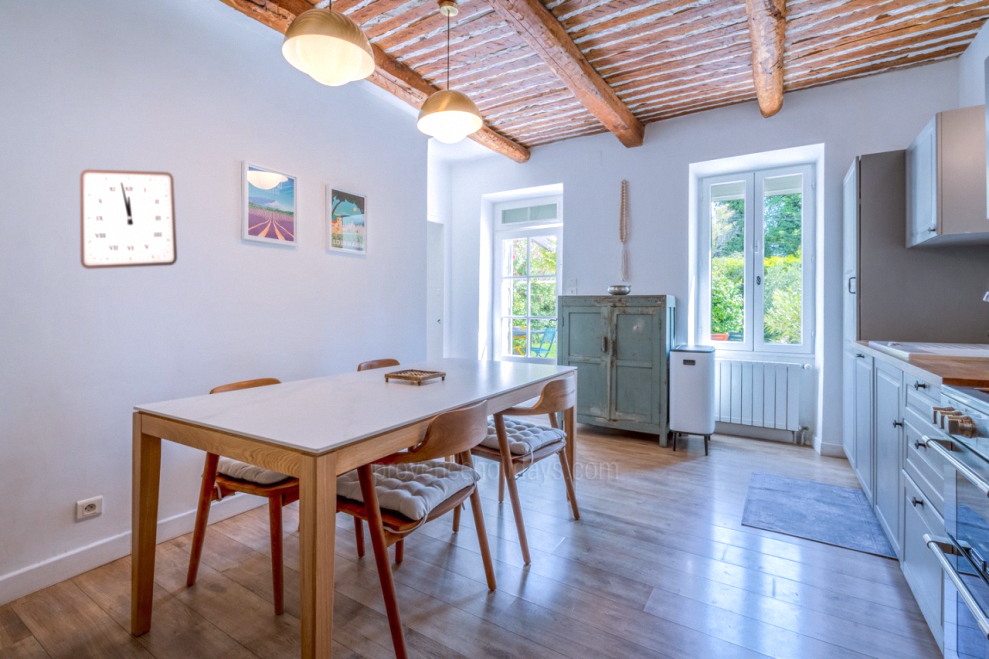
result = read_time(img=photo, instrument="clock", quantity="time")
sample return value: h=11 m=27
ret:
h=11 m=58
